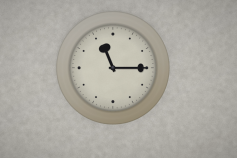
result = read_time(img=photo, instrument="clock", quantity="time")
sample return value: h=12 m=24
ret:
h=11 m=15
